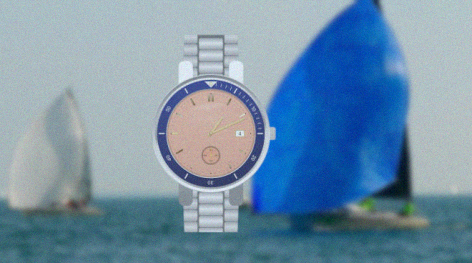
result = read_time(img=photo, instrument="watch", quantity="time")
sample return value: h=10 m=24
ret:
h=1 m=11
